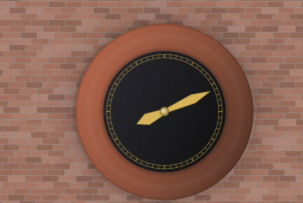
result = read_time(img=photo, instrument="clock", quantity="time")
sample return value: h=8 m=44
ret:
h=8 m=11
